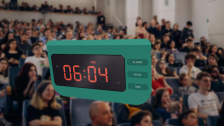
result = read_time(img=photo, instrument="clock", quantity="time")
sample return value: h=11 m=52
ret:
h=6 m=4
